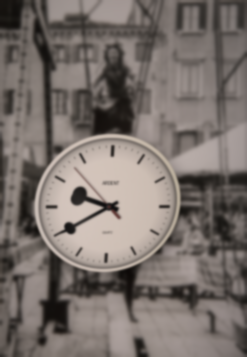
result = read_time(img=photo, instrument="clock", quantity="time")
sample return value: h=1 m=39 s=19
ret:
h=9 m=39 s=53
